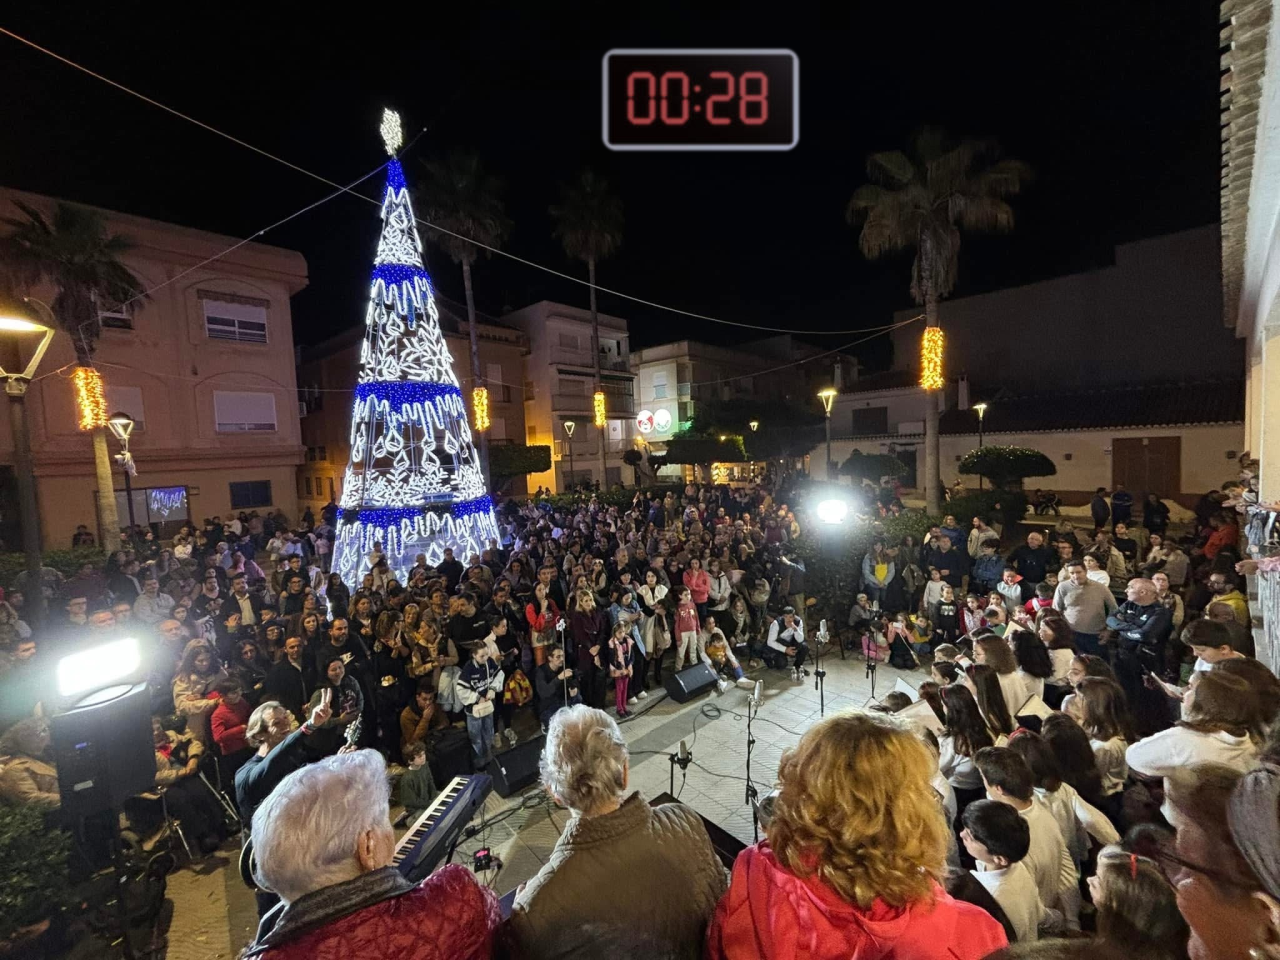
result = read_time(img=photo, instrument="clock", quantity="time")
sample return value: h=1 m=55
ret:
h=0 m=28
